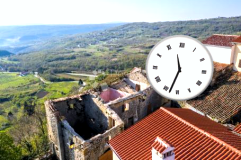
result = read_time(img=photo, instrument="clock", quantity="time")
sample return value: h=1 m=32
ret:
h=11 m=33
